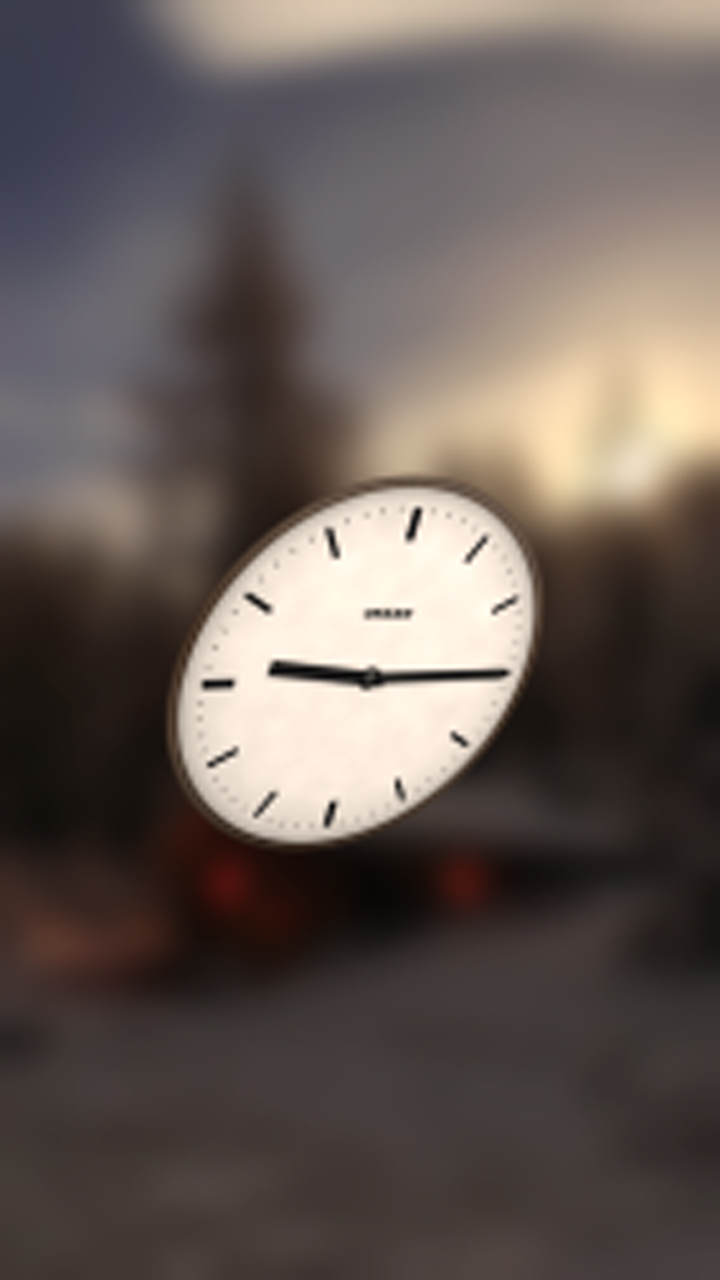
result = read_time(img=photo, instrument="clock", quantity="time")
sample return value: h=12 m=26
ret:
h=9 m=15
